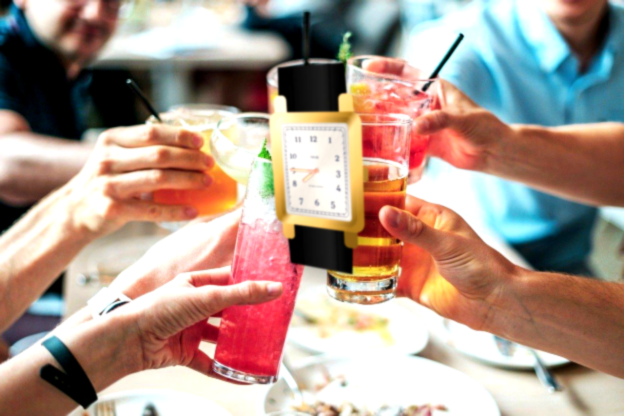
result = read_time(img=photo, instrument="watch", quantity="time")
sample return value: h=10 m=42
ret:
h=7 m=45
